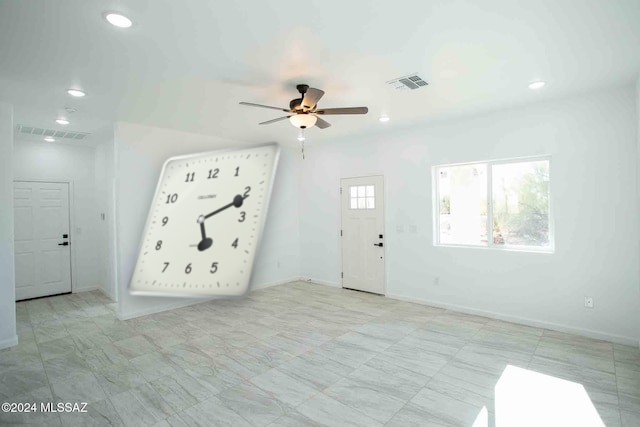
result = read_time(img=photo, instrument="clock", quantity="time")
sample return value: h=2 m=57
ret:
h=5 m=11
